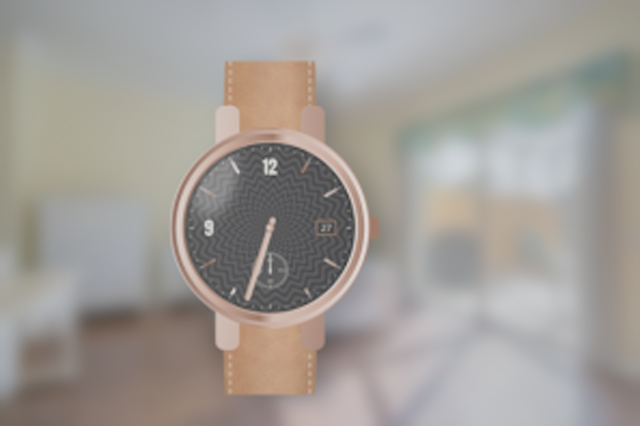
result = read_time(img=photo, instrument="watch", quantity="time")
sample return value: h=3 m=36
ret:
h=6 m=33
